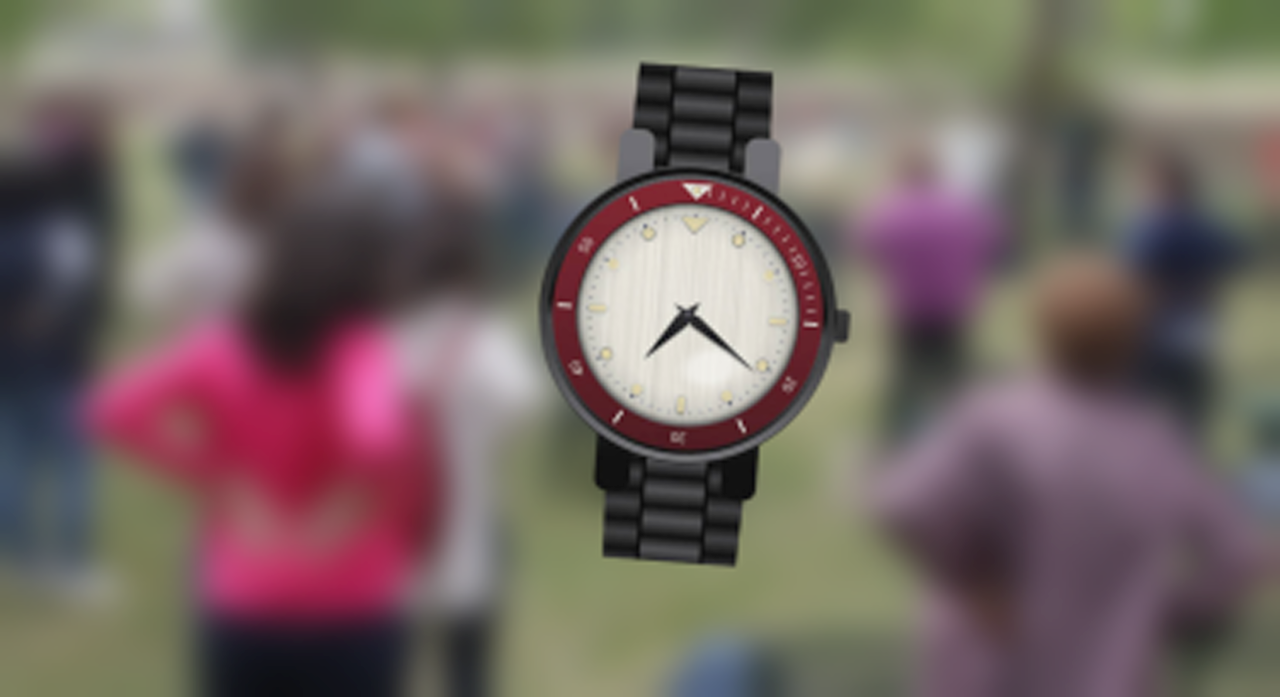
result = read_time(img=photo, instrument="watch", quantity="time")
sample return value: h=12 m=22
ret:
h=7 m=21
